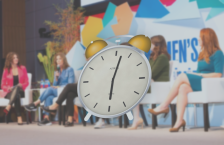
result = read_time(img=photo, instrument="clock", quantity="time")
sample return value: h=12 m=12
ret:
h=6 m=2
